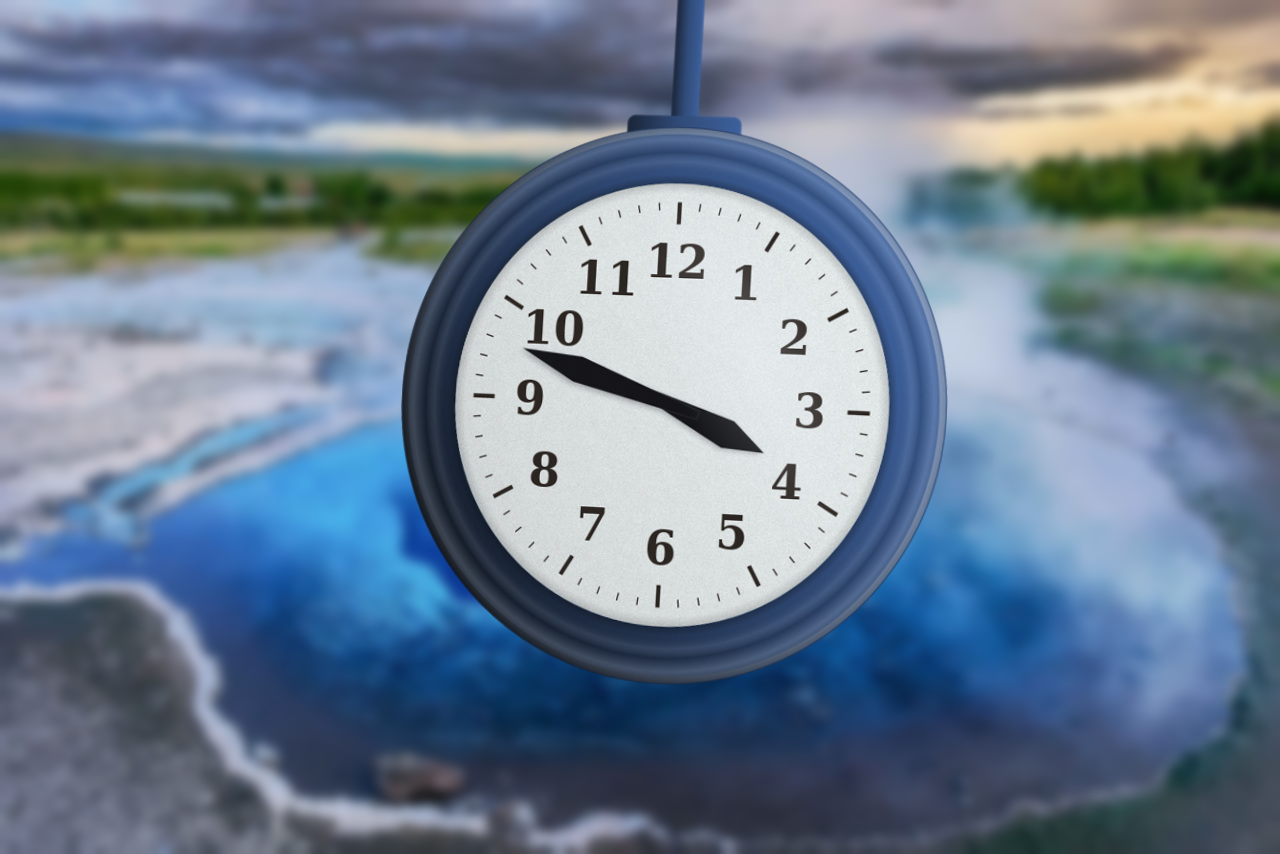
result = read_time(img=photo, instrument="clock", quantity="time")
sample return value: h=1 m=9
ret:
h=3 m=48
